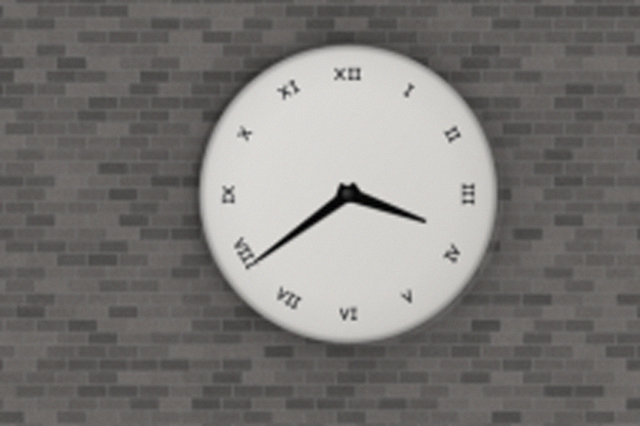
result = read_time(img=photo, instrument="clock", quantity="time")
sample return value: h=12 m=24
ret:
h=3 m=39
